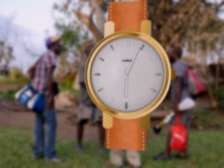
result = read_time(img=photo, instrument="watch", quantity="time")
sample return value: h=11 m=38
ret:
h=6 m=4
